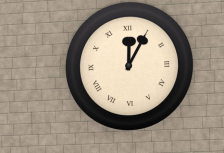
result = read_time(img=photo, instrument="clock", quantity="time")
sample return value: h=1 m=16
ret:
h=12 m=5
